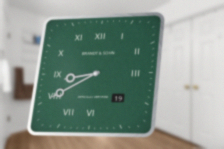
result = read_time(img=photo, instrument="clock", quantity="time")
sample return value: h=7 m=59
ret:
h=8 m=40
